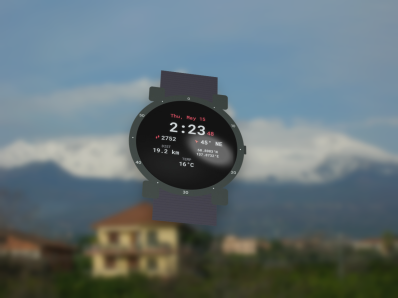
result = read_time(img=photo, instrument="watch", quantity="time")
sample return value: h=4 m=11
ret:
h=2 m=23
